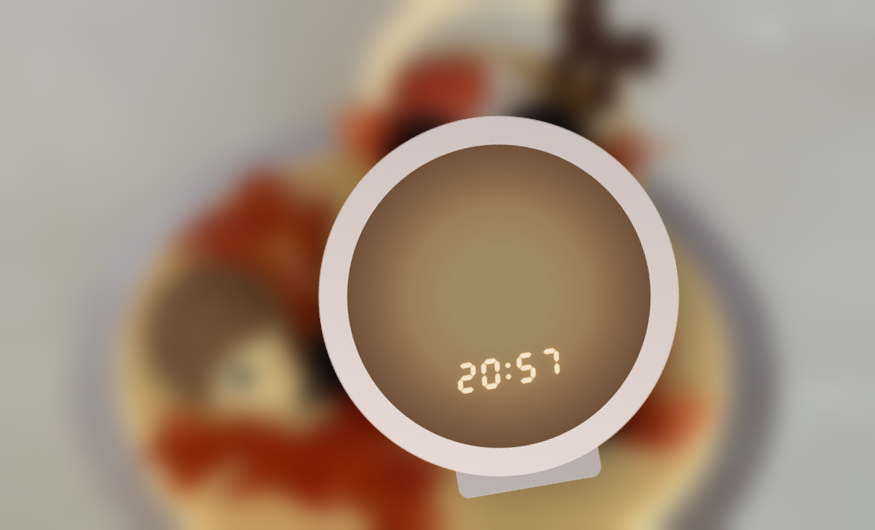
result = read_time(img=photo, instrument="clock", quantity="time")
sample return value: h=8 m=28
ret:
h=20 m=57
